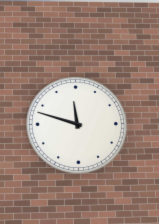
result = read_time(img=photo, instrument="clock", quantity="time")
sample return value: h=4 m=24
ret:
h=11 m=48
